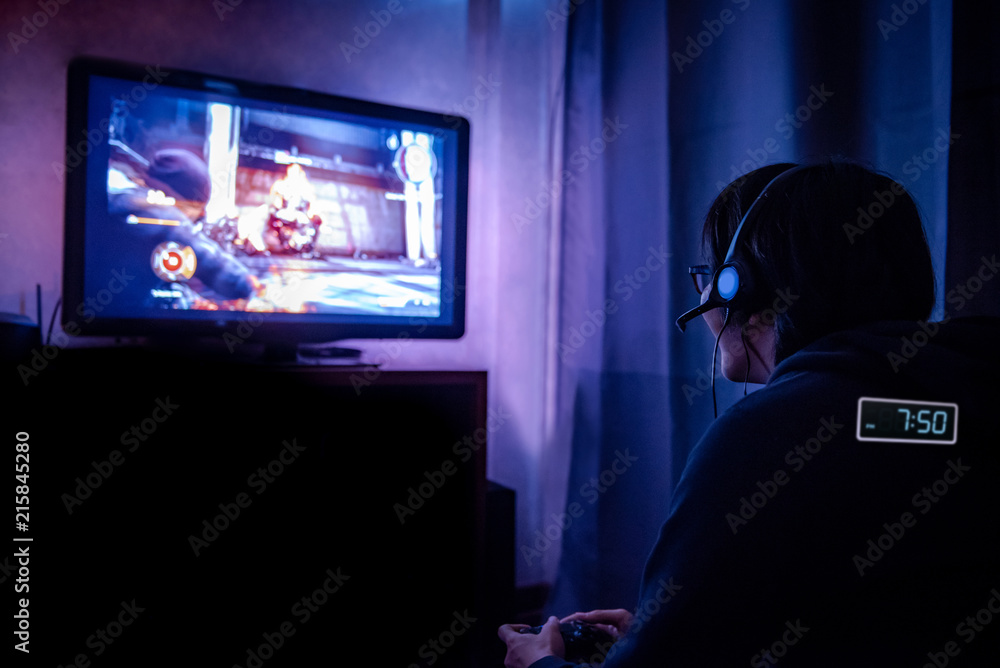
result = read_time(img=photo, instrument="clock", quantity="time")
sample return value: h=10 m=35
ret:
h=7 m=50
